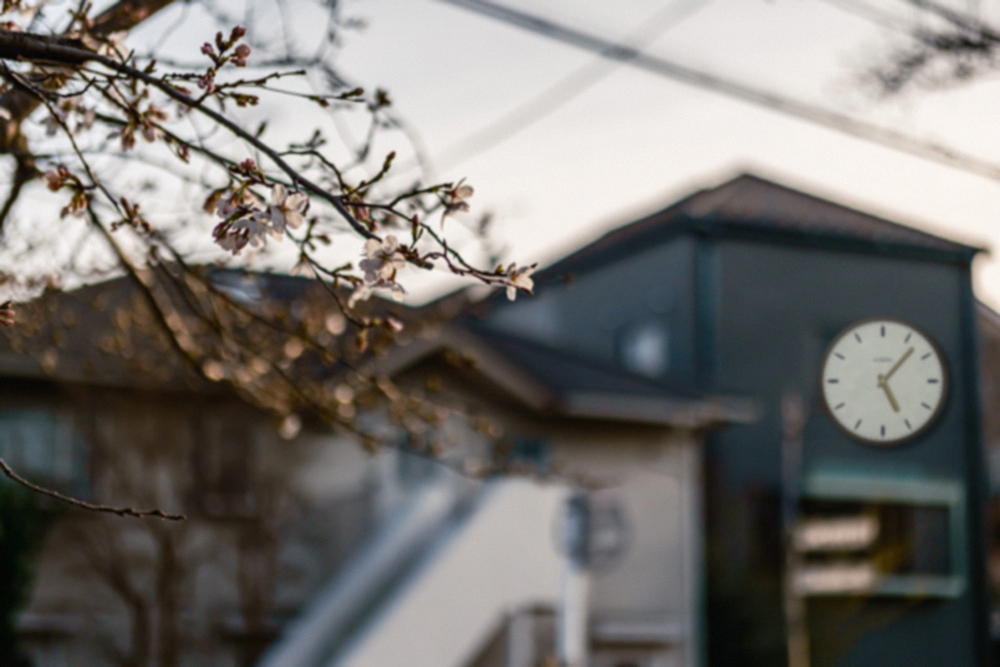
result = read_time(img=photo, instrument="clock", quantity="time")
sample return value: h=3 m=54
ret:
h=5 m=7
